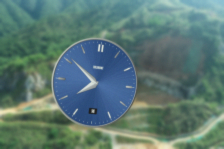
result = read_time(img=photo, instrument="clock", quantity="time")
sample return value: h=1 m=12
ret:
h=7 m=51
